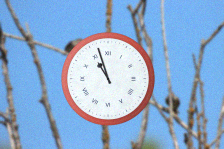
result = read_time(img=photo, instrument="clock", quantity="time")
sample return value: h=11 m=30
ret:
h=10 m=57
